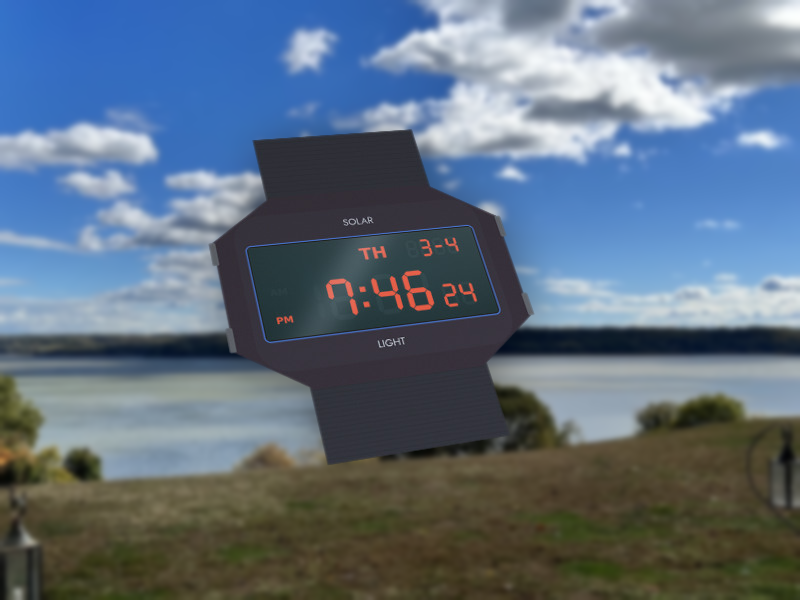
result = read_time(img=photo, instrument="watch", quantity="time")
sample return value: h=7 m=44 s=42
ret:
h=7 m=46 s=24
